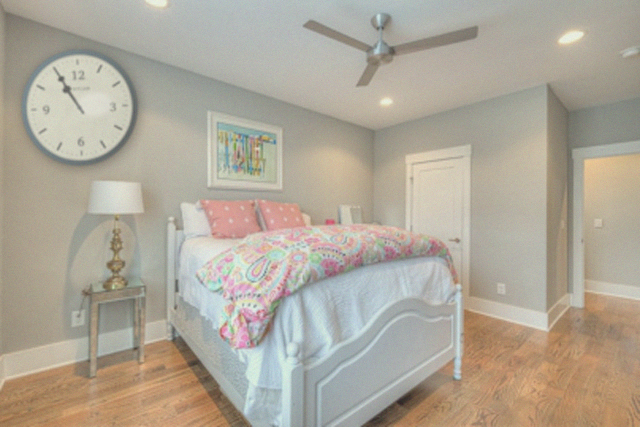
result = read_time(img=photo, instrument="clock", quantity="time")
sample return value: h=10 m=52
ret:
h=10 m=55
